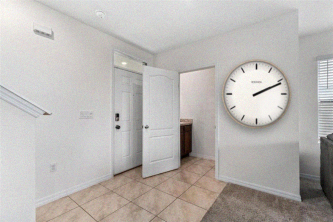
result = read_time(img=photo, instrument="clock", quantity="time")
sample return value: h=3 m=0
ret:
h=2 m=11
